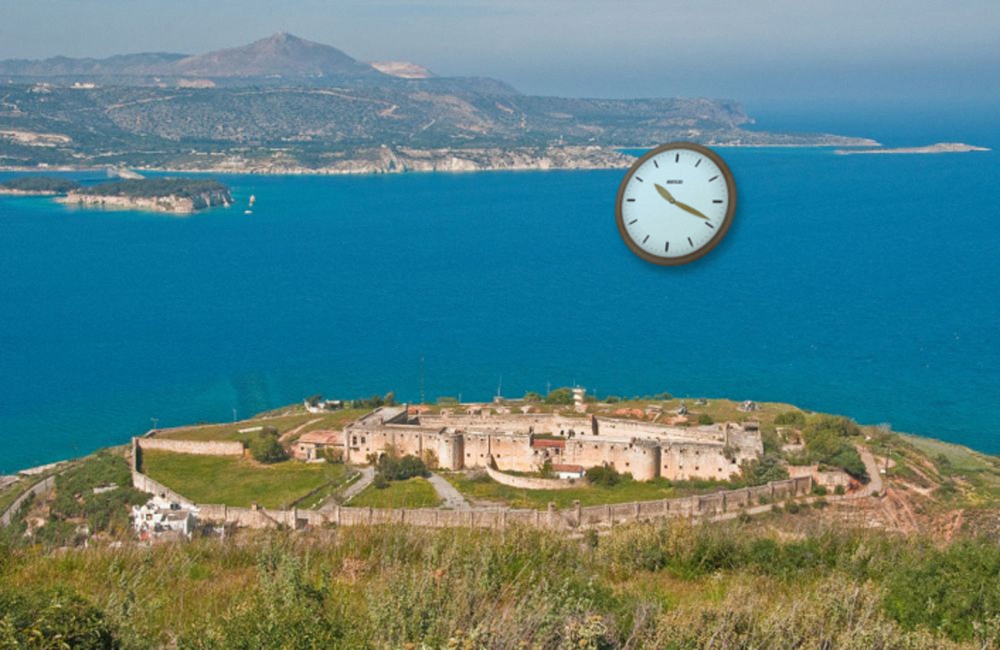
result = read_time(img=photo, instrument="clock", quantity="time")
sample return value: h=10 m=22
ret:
h=10 m=19
